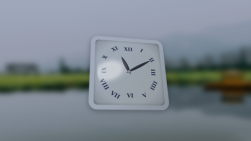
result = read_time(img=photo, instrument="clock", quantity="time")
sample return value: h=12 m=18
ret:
h=11 m=10
